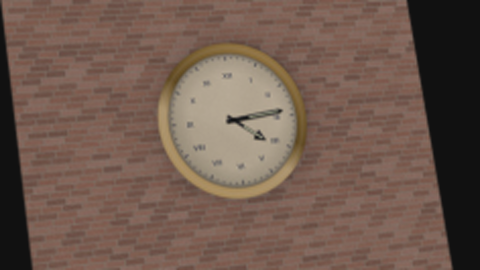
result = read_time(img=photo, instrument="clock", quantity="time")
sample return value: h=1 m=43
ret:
h=4 m=14
